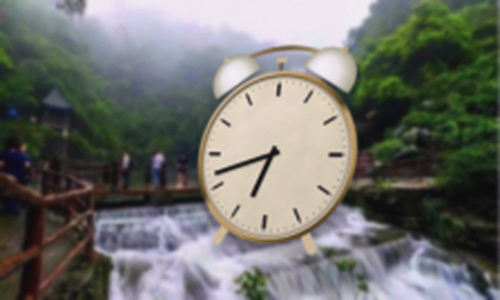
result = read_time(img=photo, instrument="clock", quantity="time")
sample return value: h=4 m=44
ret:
h=6 m=42
